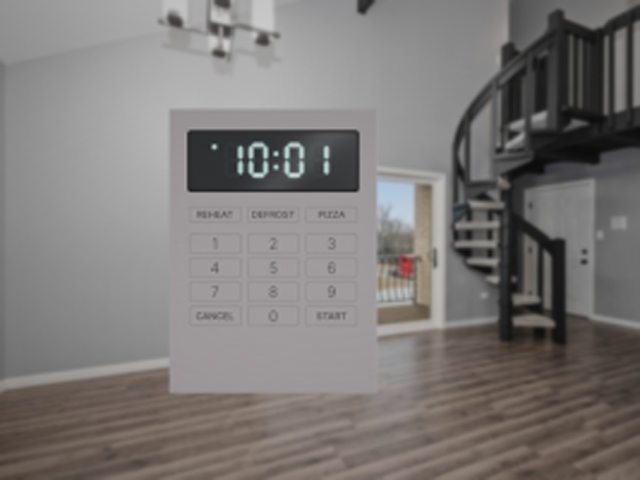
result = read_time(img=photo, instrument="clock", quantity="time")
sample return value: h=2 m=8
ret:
h=10 m=1
